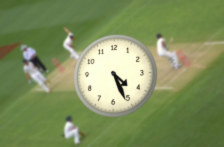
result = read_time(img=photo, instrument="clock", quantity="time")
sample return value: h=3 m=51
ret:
h=4 m=26
